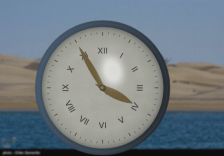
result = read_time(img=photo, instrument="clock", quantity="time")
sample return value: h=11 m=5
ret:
h=3 m=55
